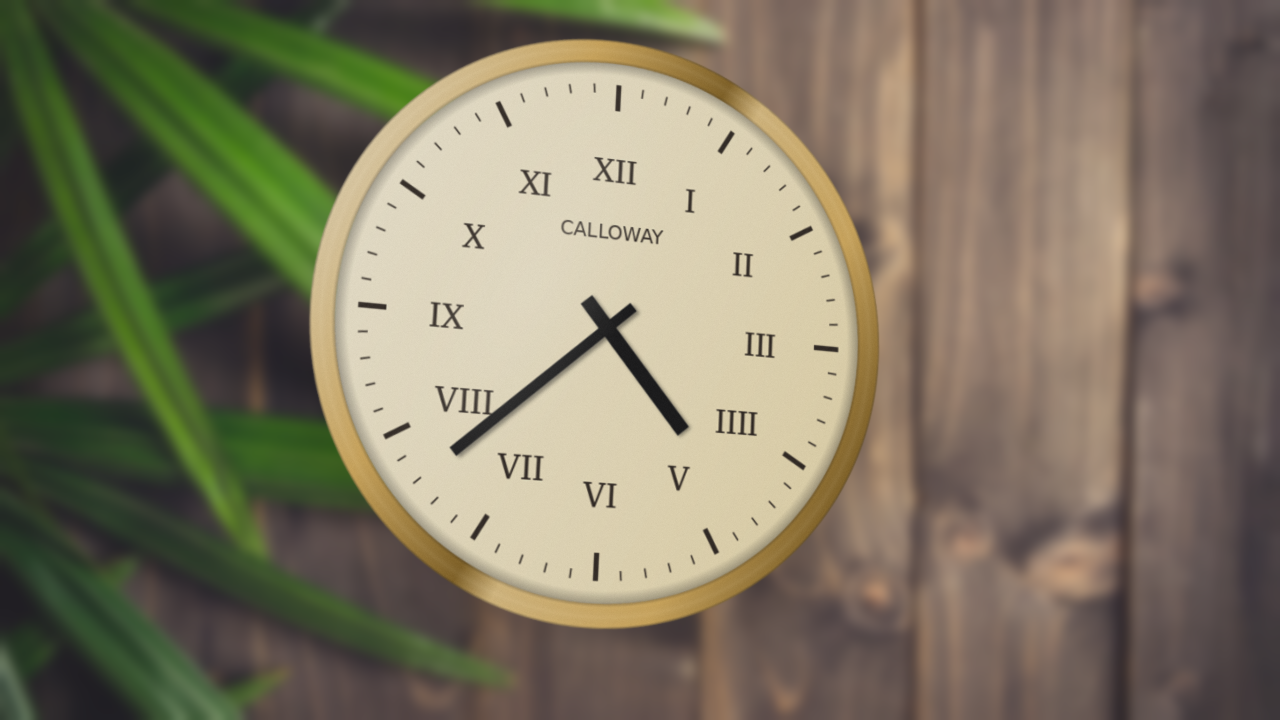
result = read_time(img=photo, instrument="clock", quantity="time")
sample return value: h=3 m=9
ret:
h=4 m=38
